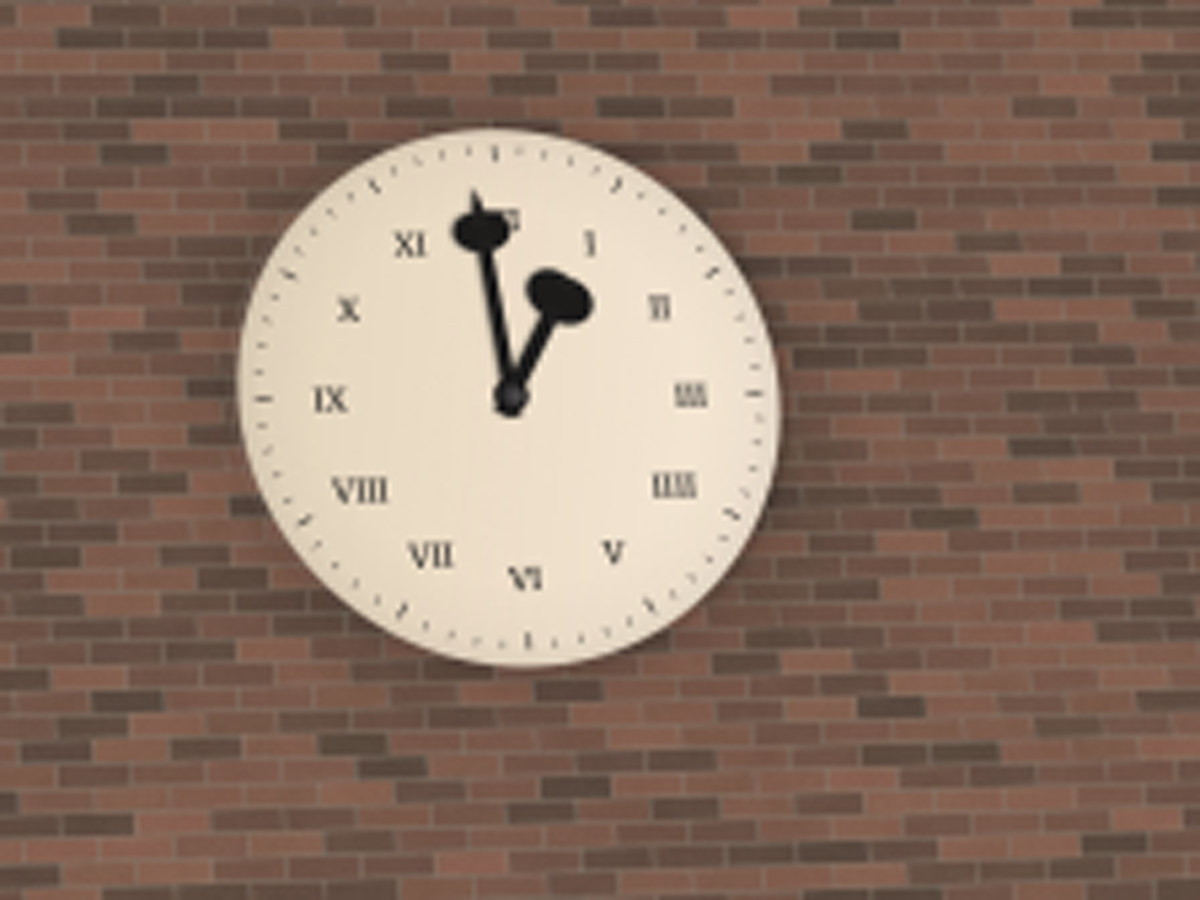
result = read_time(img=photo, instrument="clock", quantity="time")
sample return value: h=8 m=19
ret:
h=12 m=59
